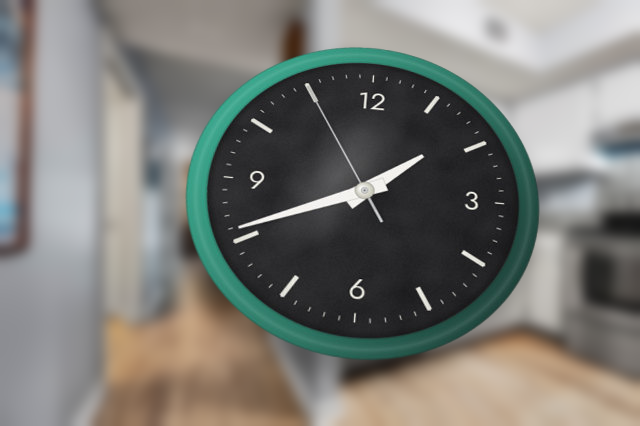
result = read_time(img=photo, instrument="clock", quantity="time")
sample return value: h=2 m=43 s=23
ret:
h=1 m=40 s=55
